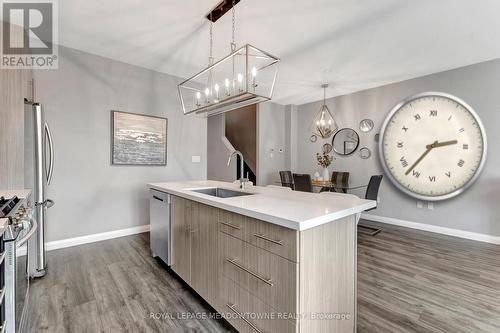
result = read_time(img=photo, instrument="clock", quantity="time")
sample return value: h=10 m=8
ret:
h=2 m=37
